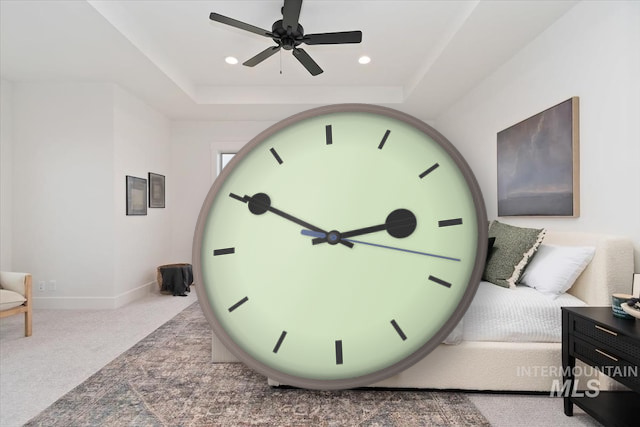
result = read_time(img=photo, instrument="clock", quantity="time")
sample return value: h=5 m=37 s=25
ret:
h=2 m=50 s=18
